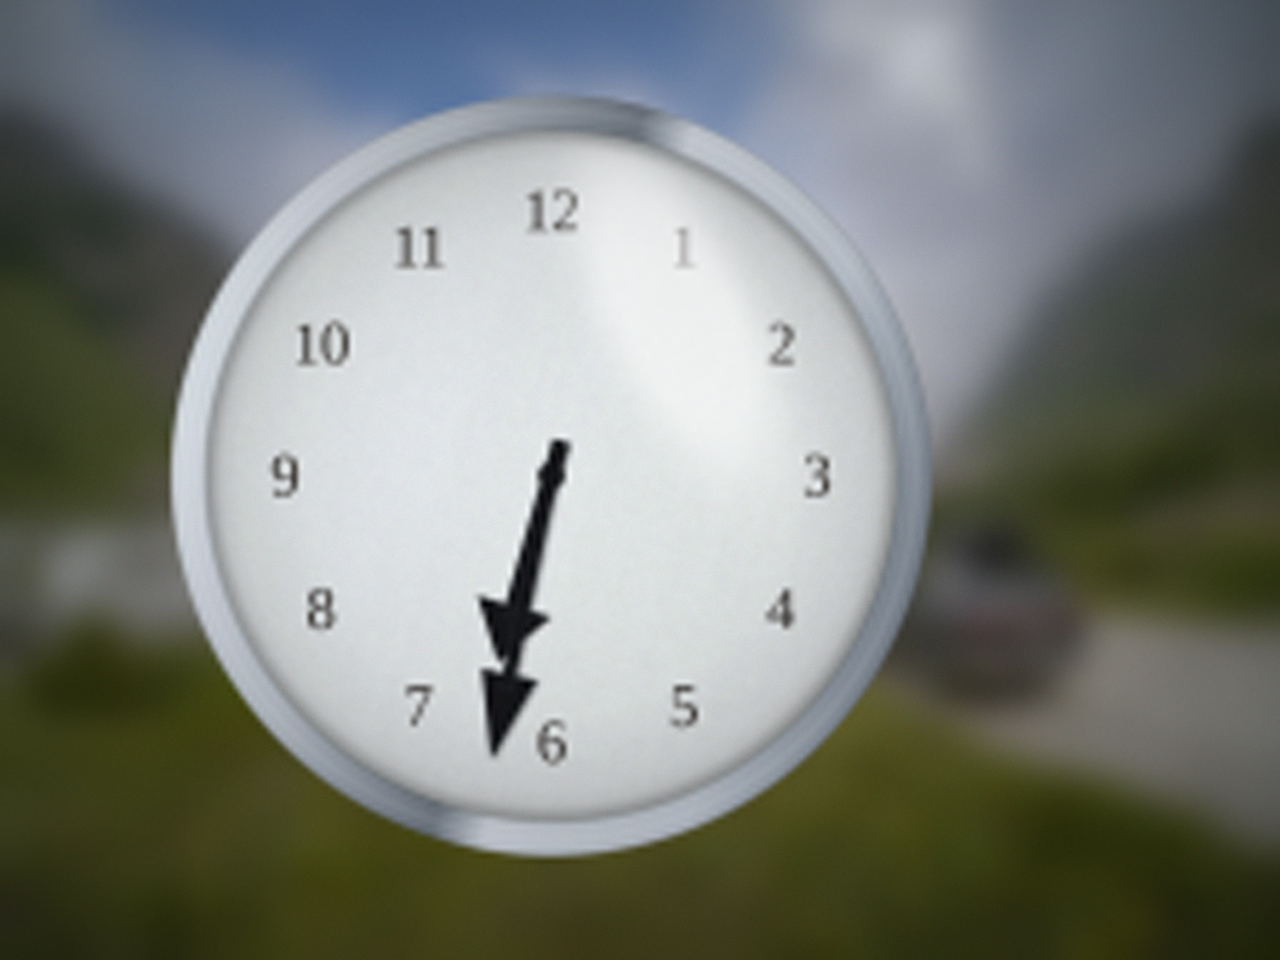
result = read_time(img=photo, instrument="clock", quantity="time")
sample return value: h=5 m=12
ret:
h=6 m=32
